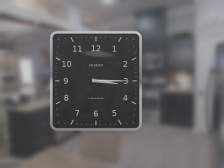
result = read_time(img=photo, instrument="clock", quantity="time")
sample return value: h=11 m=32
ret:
h=3 m=15
